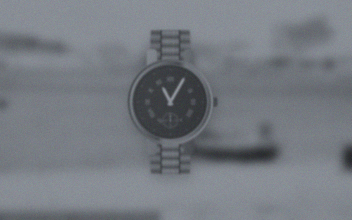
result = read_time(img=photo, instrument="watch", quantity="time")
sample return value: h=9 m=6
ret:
h=11 m=5
